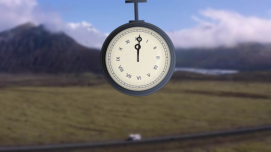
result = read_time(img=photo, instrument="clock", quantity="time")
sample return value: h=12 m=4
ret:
h=12 m=1
